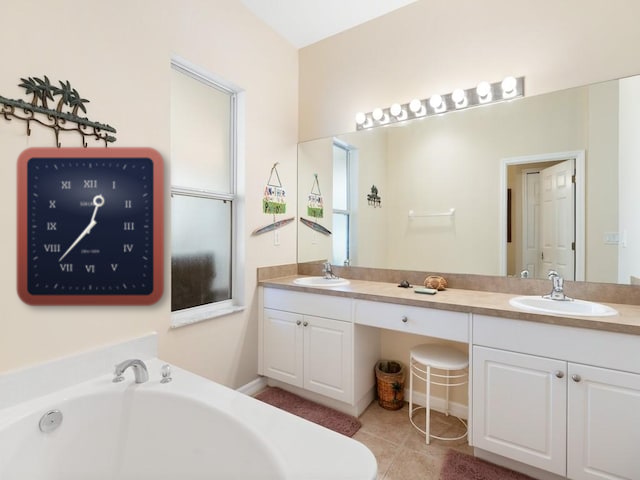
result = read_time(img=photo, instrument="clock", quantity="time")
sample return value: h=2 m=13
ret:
h=12 m=37
